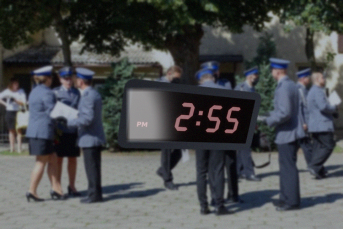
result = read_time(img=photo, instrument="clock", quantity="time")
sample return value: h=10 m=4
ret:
h=2 m=55
